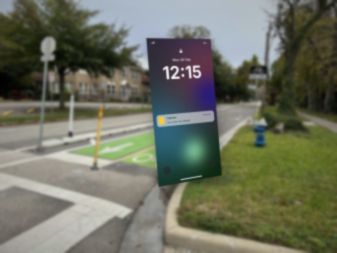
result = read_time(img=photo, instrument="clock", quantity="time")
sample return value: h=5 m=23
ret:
h=12 m=15
